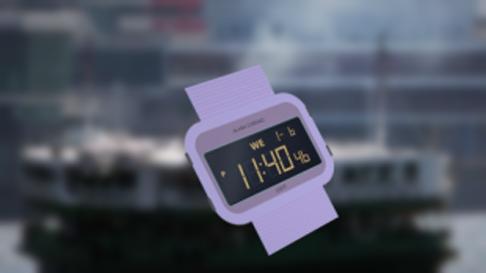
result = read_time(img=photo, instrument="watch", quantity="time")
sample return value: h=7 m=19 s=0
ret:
h=11 m=40 s=46
